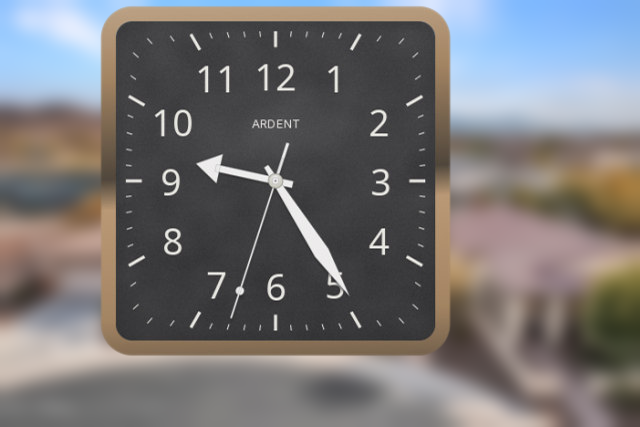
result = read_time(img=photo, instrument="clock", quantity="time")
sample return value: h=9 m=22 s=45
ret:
h=9 m=24 s=33
